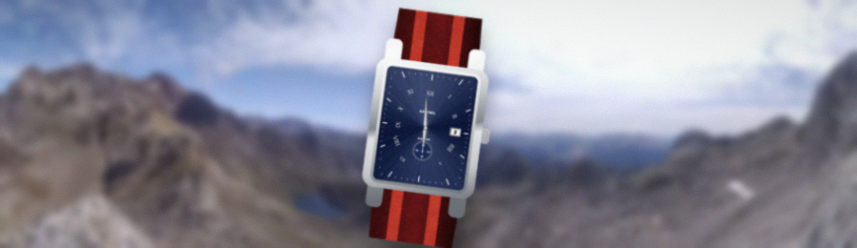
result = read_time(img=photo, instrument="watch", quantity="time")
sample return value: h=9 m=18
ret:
h=5 m=59
